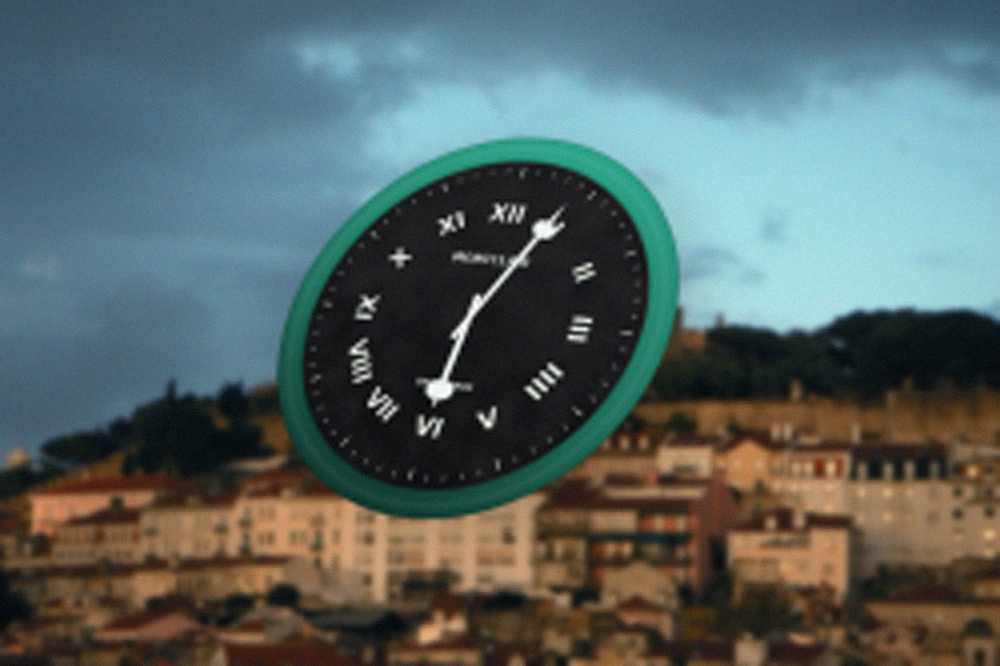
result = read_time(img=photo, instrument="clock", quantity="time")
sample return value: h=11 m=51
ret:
h=6 m=4
